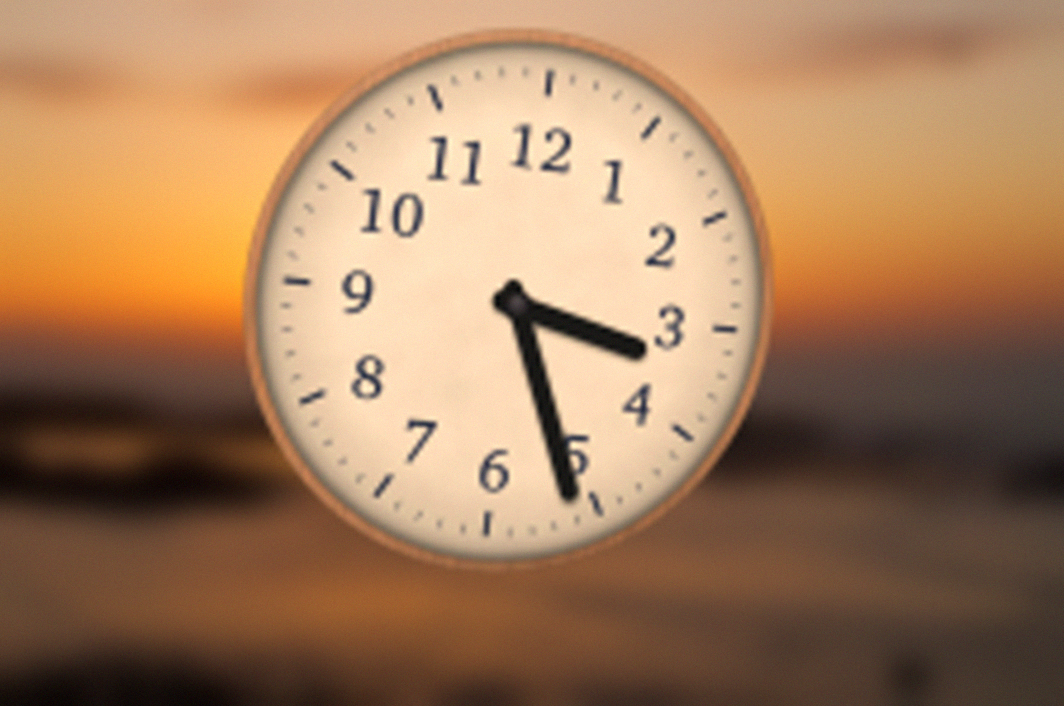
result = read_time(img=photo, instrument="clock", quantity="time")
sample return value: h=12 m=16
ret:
h=3 m=26
